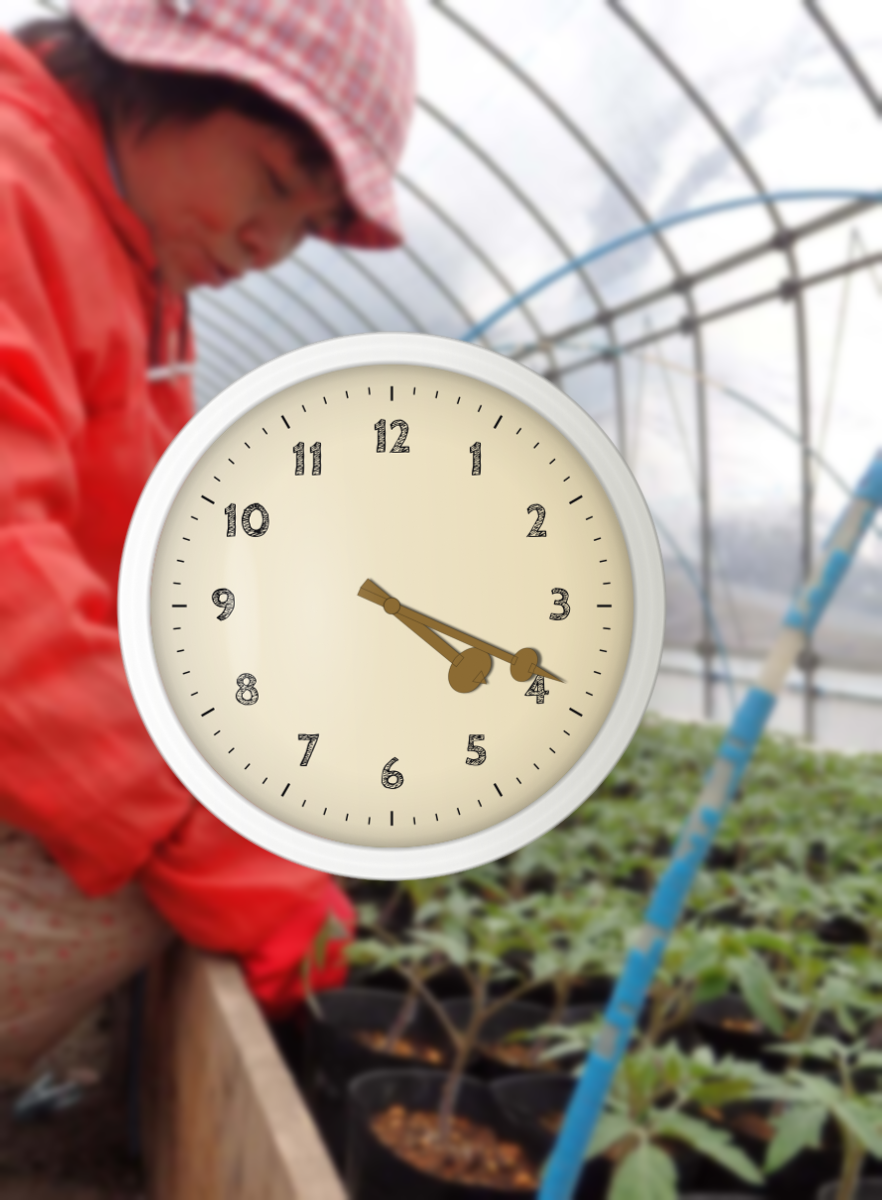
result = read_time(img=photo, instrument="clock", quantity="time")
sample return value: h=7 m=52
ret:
h=4 m=19
